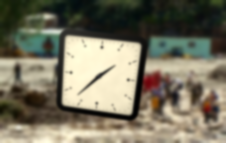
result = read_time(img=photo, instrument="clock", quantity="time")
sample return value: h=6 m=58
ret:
h=1 m=37
